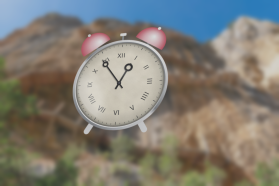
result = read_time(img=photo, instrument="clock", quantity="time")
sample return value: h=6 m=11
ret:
h=12 m=54
